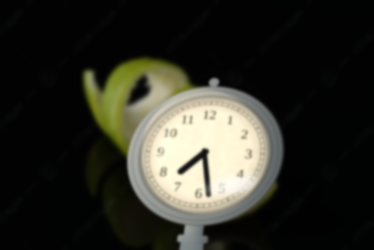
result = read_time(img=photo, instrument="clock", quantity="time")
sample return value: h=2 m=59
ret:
h=7 m=28
